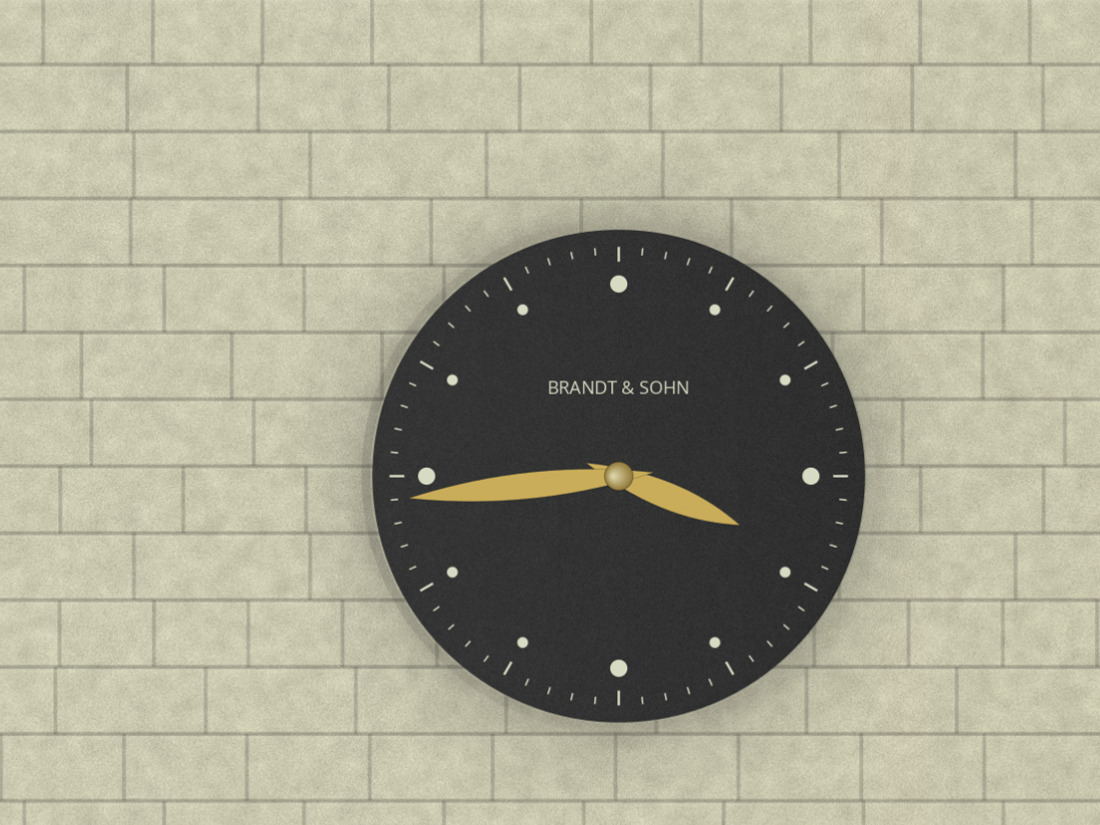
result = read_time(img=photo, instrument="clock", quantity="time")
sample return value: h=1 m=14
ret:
h=3 m=44
